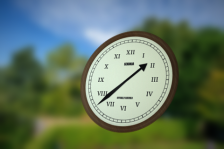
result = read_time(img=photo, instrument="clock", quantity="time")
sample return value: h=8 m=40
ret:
h=1 m=38
